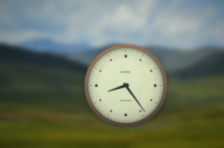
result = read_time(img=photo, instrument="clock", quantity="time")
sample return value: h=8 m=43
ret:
h=8 m=24
